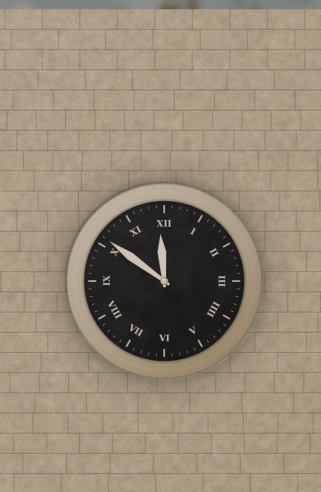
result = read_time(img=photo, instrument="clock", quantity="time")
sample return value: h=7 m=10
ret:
h=11 m=51
